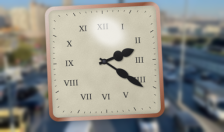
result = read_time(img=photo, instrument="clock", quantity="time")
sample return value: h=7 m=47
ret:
h=2 m=21
